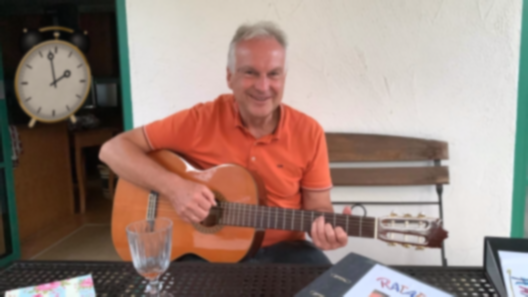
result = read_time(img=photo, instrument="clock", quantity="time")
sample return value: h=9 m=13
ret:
h=1 m=58
